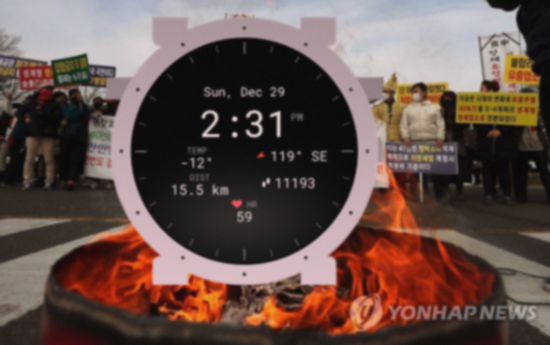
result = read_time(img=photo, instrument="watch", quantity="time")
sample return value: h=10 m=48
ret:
h=2 m=31
